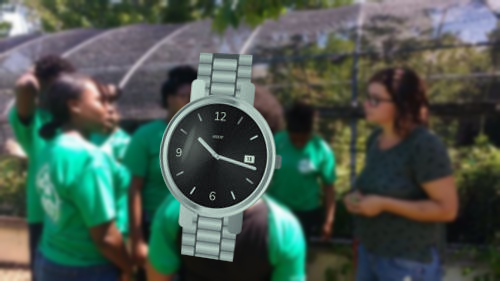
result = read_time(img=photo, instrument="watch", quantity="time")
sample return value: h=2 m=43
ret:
h=10 m=17
